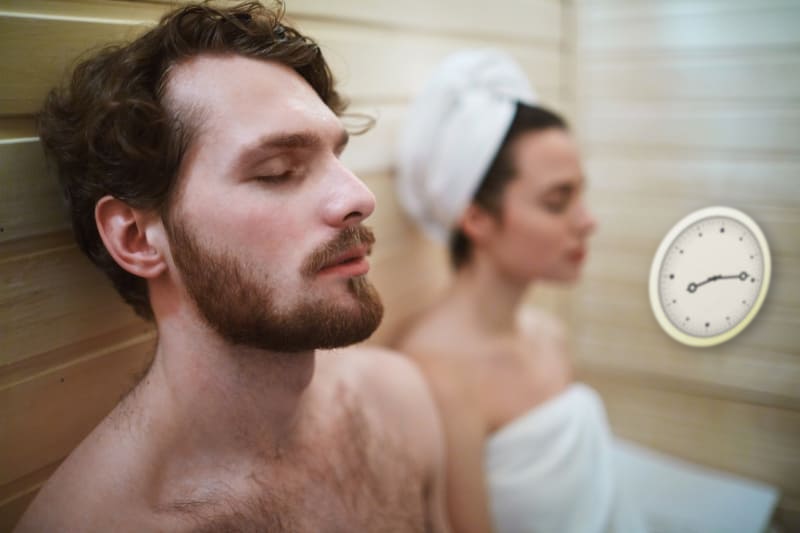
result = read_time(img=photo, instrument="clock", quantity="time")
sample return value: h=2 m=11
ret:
h=8 m=14
